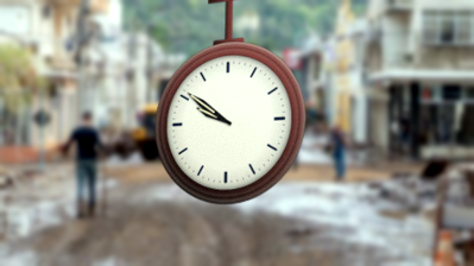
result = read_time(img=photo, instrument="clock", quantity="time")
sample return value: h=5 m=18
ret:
h=9 m=51
